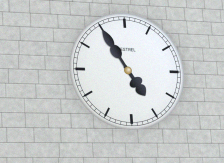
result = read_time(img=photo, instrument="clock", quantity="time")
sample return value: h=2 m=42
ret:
h=4 m=55
